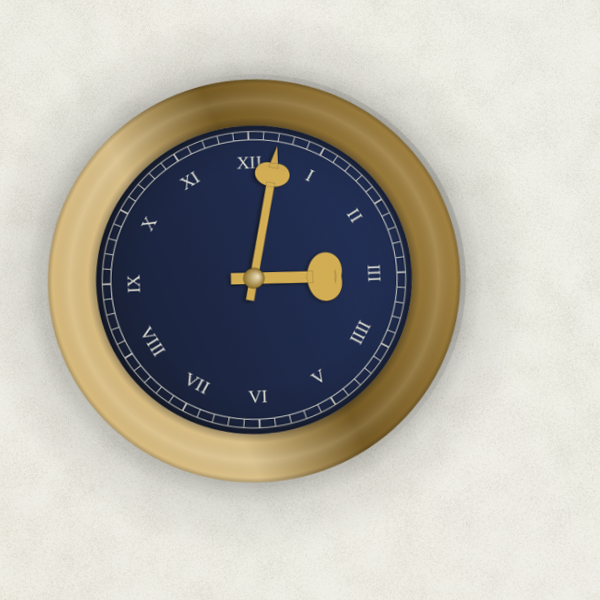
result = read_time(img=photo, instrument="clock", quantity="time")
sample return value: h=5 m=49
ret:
h=3 m=2
